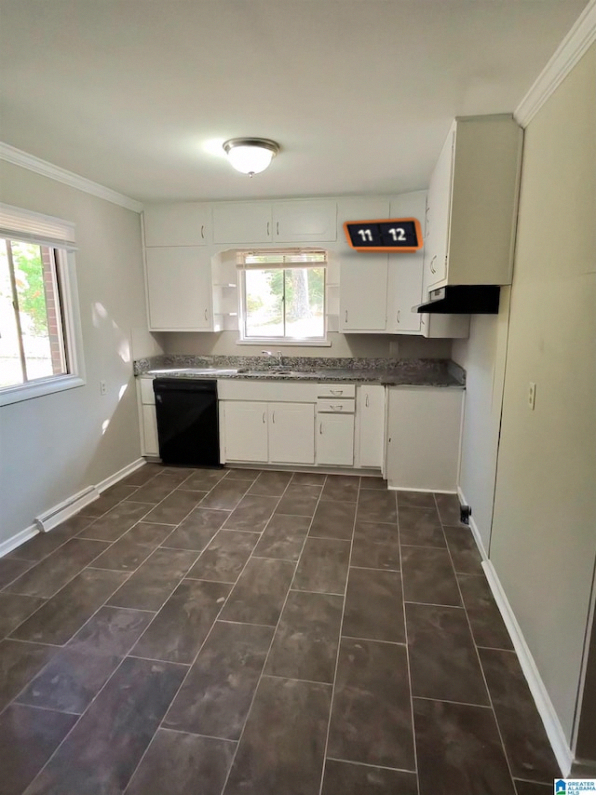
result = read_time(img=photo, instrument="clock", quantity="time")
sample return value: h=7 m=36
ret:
h=11 m=12
